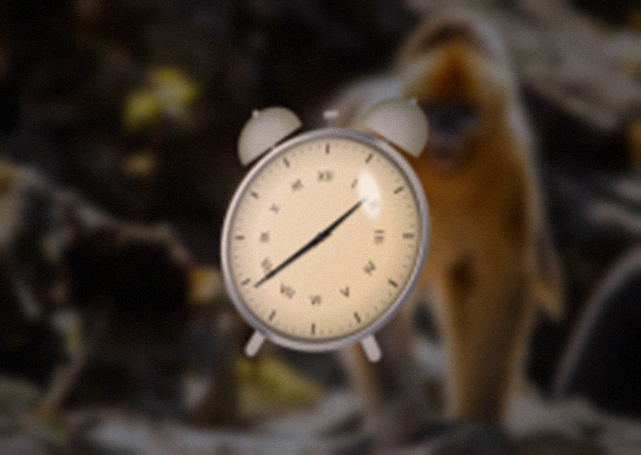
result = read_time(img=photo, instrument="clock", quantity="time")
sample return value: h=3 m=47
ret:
h=1 m=39
